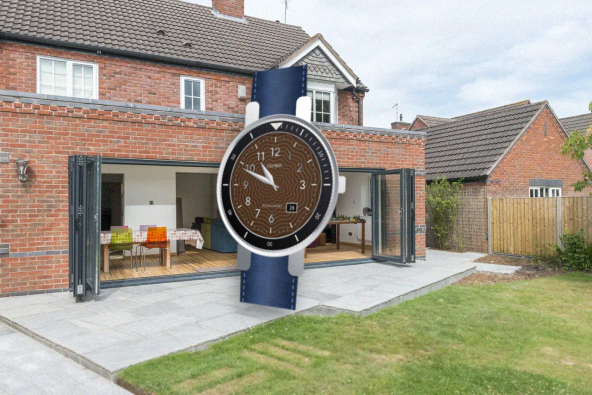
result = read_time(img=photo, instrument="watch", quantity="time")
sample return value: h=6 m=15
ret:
h=10 m=49
